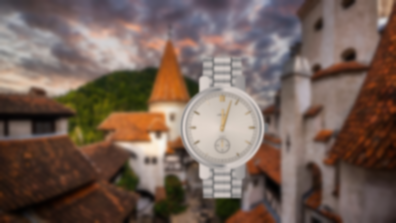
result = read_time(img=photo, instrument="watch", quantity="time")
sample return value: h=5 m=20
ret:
h=12 m=3
